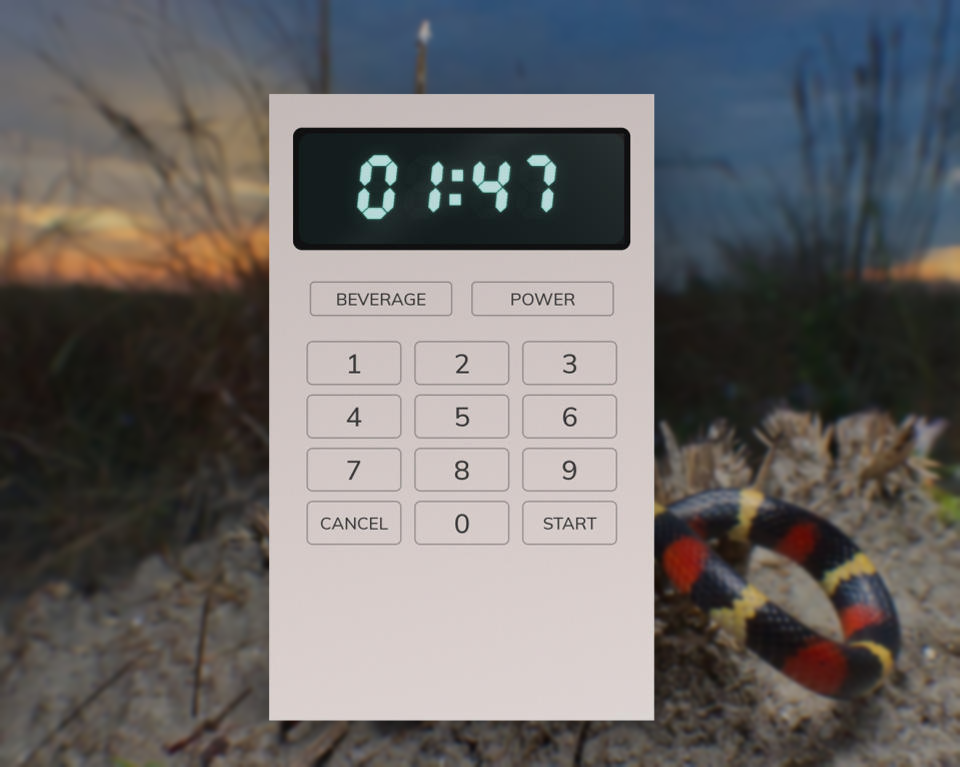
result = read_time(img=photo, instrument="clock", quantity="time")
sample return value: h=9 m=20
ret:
h=1 m=47
